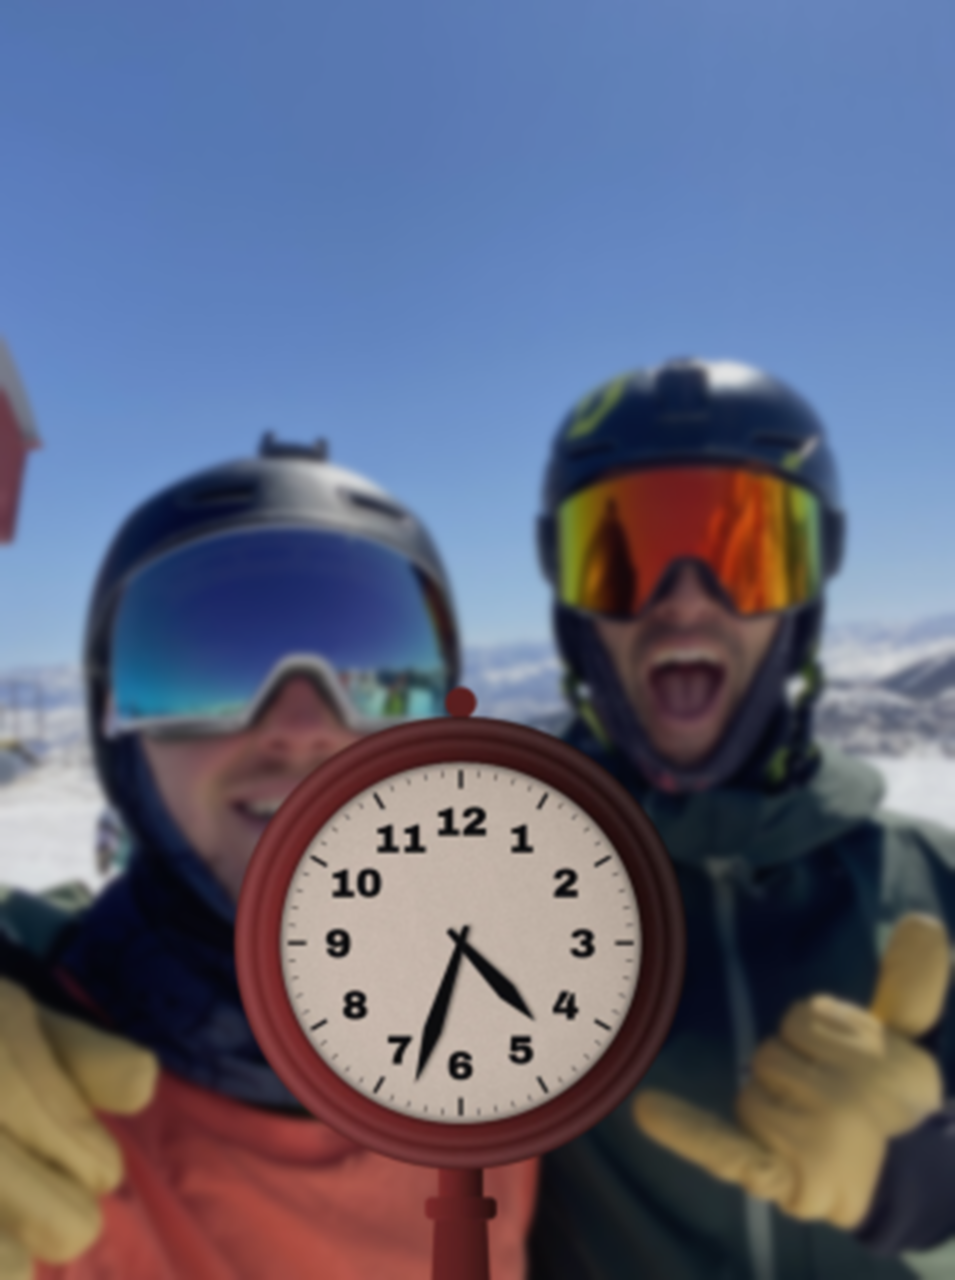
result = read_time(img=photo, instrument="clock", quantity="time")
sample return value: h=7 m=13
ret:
h=4 m=33
